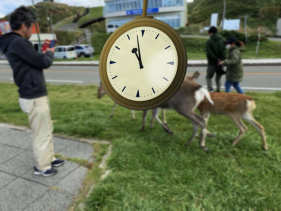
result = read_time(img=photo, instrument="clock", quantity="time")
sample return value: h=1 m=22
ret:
h=10 m=58
